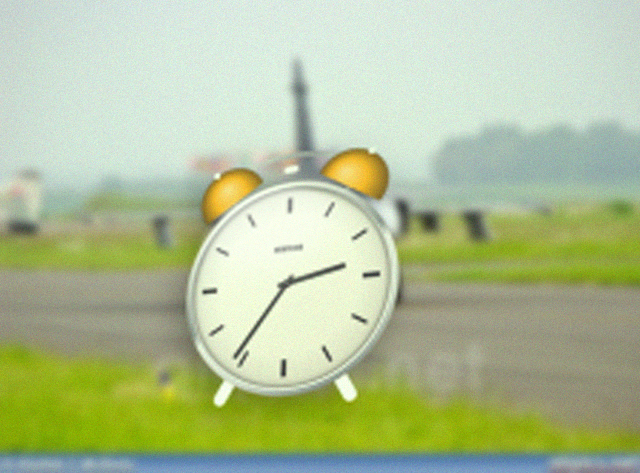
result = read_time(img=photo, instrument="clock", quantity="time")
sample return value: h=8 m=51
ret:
h=2 m=36
